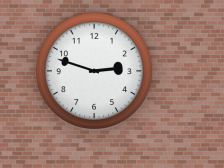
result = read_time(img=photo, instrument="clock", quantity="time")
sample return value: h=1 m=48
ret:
h=2 m=48
